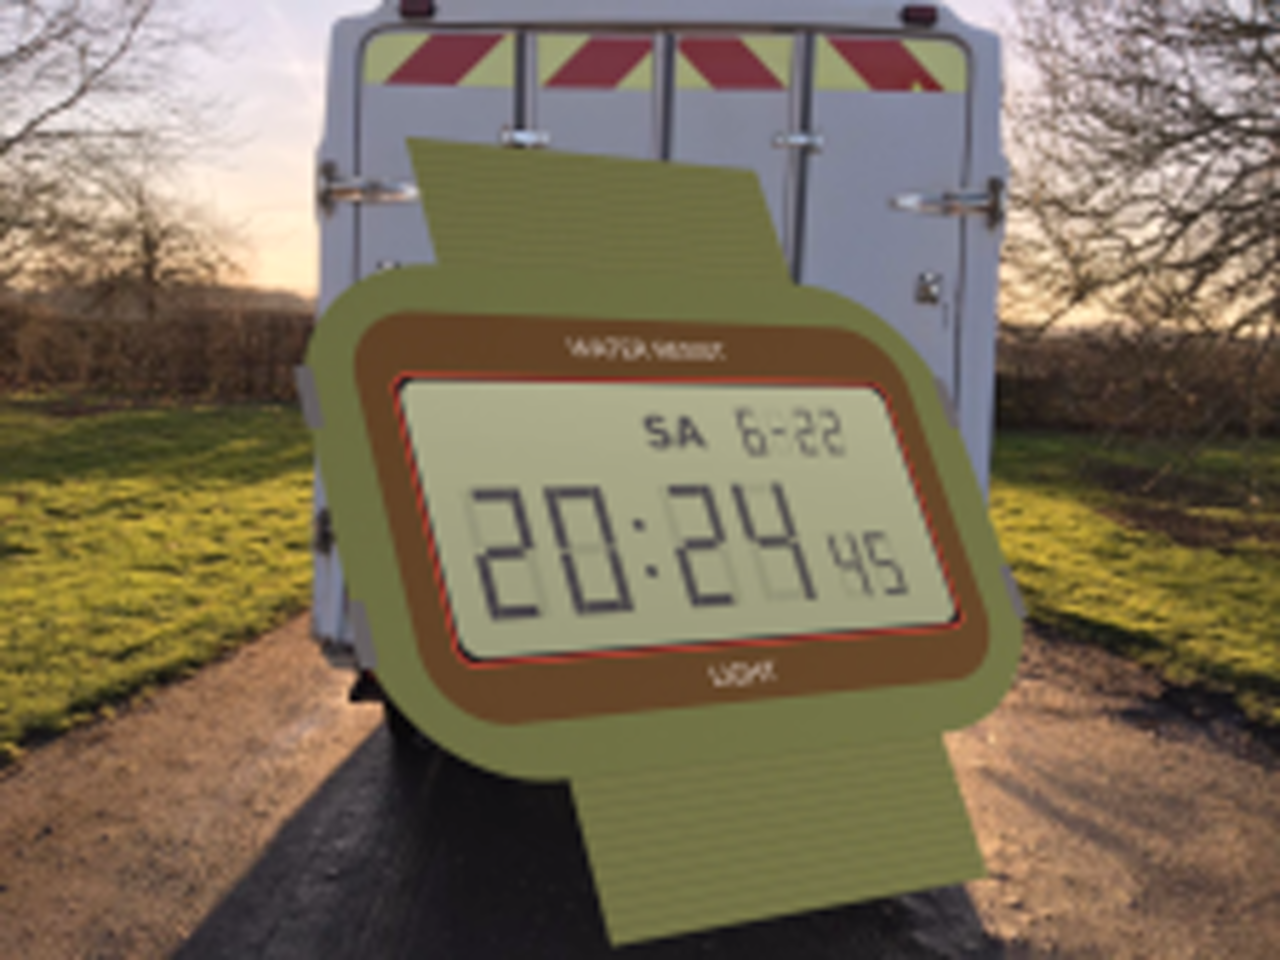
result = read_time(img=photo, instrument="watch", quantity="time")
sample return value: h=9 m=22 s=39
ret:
h=20 m=24 s=45
